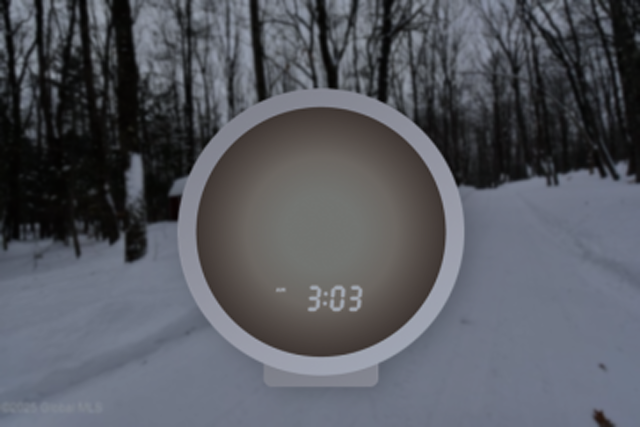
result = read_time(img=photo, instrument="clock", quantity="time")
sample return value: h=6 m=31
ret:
h=3 m=3
